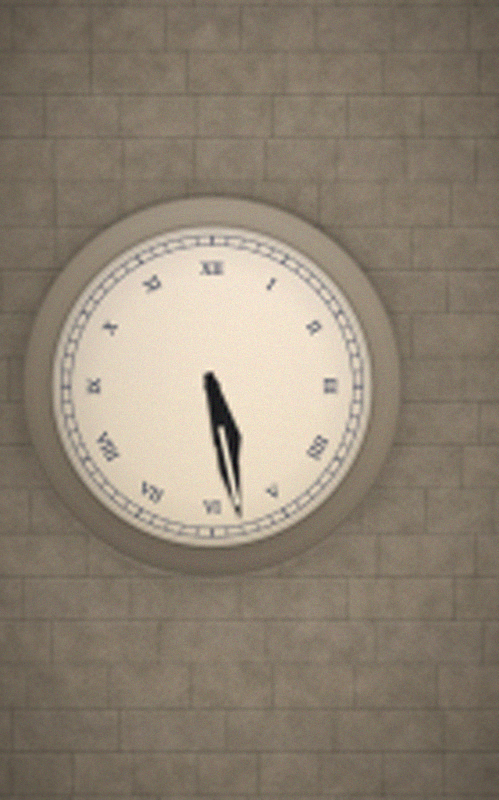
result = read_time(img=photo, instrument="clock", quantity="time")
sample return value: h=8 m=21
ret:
h=5 m=28
